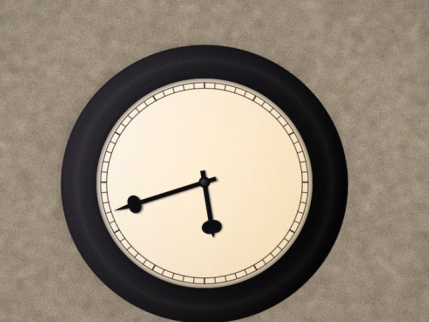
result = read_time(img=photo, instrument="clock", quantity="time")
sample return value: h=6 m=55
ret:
h=5 m=42
